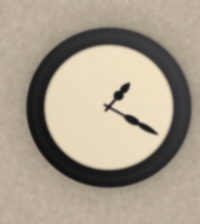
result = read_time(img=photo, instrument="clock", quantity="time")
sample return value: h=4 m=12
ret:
h=1 m=20
